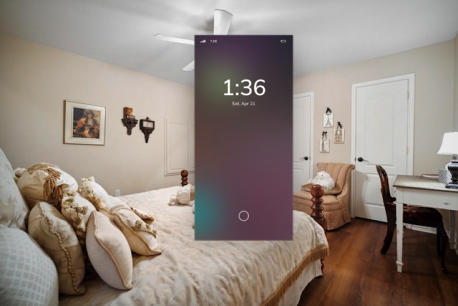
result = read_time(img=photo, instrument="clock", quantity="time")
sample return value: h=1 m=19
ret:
h=1 m=36
